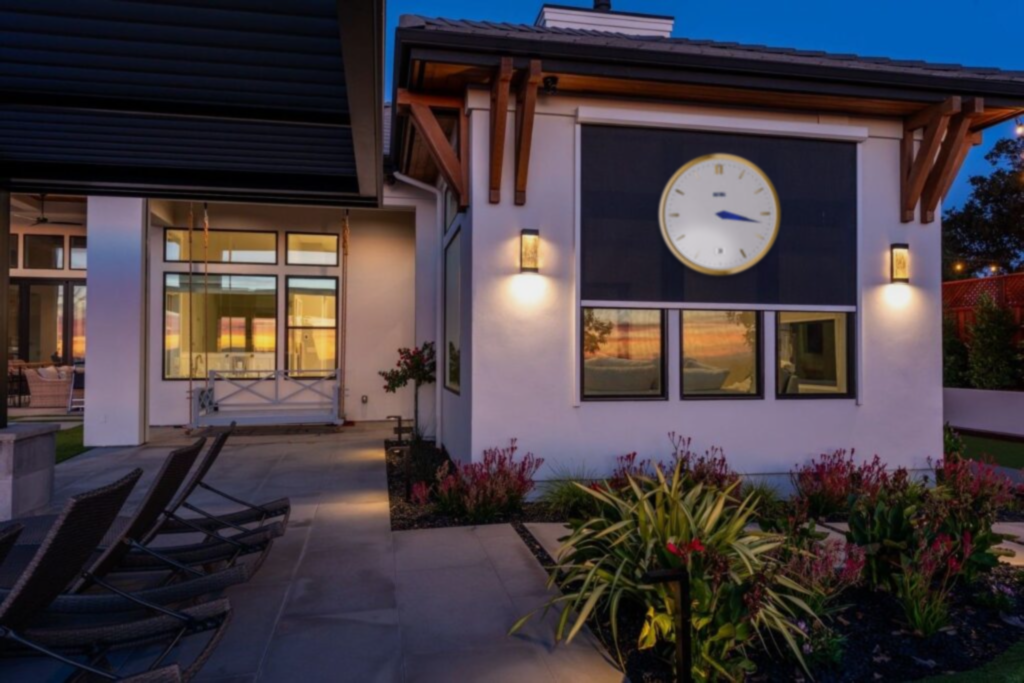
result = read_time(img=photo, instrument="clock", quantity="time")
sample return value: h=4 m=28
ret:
h=3 m=17
